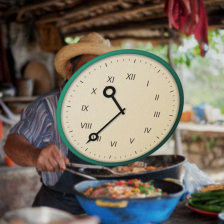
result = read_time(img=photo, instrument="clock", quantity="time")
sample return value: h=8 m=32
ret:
h=10 m=36
